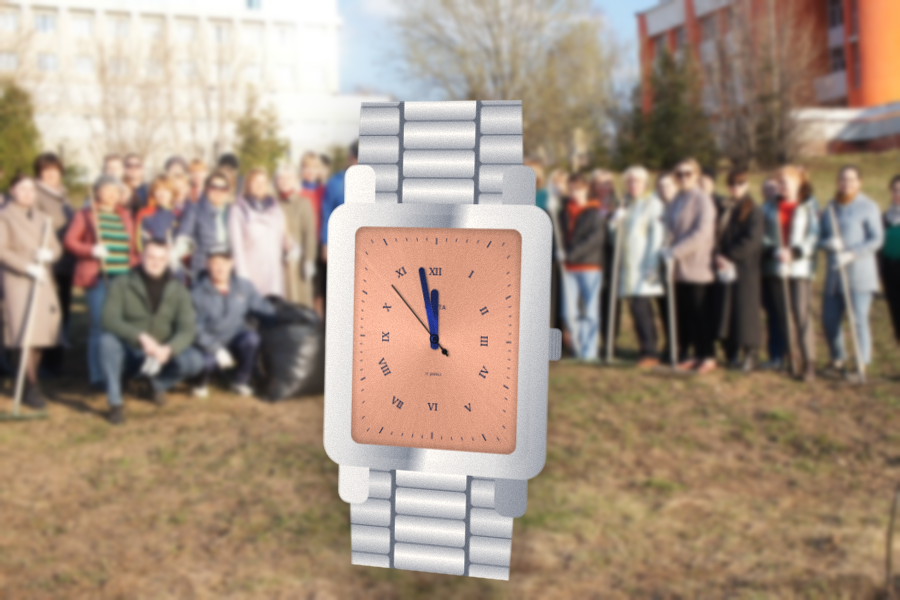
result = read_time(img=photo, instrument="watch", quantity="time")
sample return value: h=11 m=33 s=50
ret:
h=11 m=57 s=53
